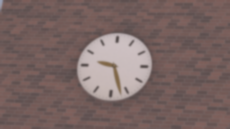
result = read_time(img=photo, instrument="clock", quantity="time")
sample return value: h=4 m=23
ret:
h=9 m=27
